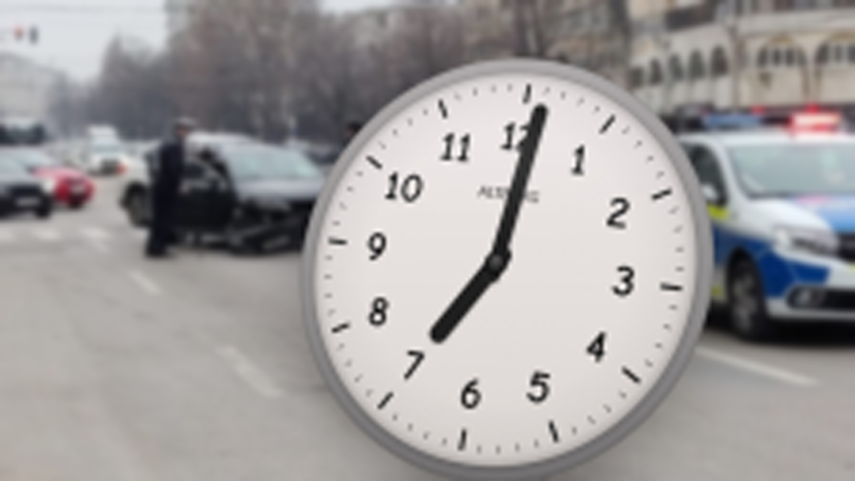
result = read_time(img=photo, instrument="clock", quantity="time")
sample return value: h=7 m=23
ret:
h=7 m=1
